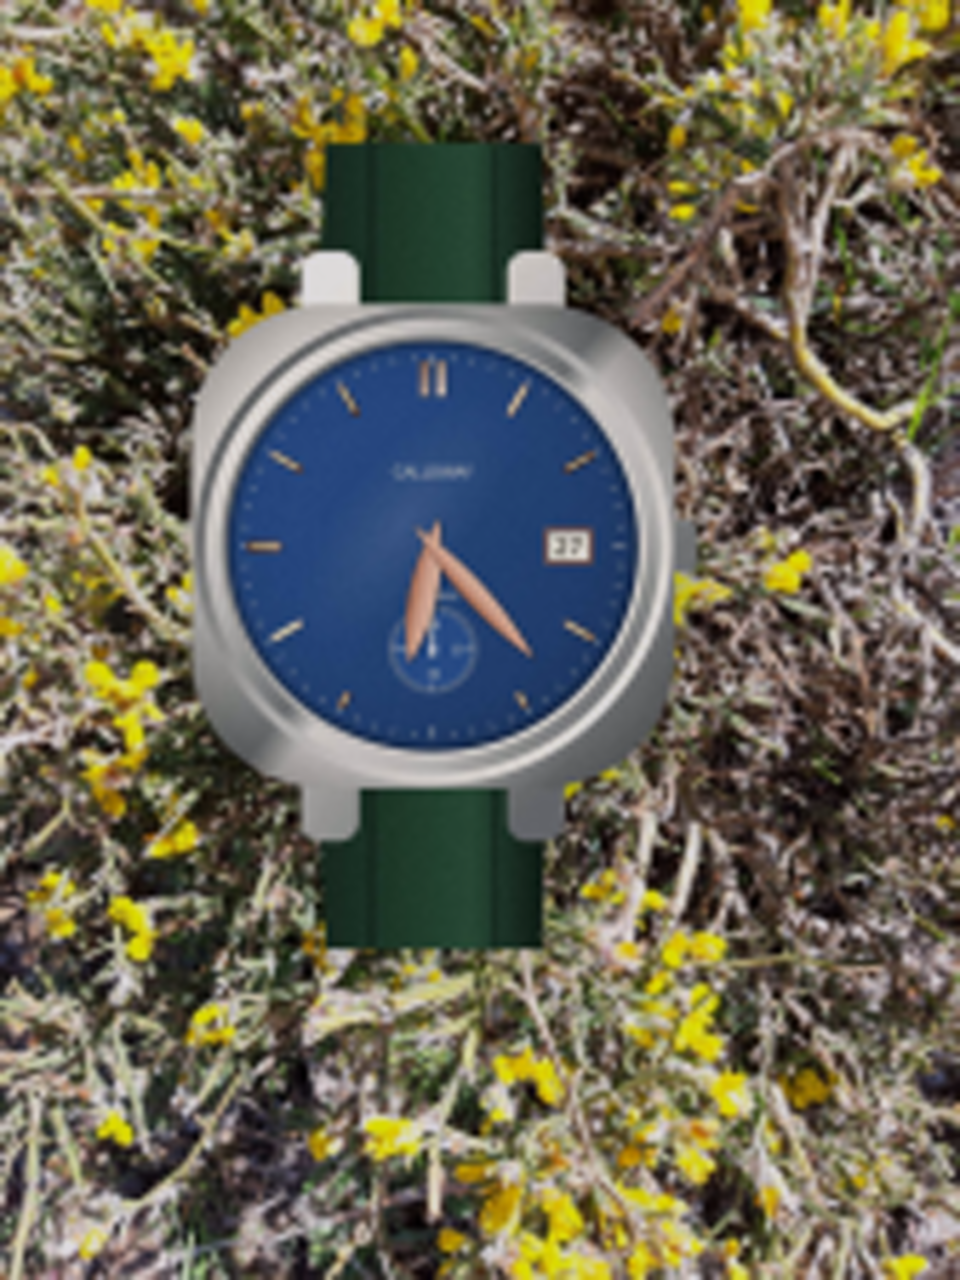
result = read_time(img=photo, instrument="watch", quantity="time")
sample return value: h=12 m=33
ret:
h=6 m=23
